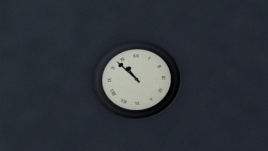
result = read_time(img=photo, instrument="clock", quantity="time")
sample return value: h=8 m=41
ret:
h=10 m=53
